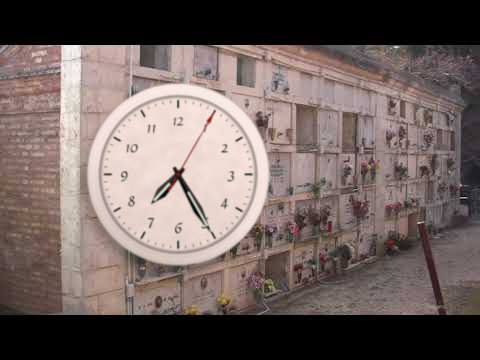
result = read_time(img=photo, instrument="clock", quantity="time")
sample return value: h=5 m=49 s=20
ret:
h=7 m=25 s=5
